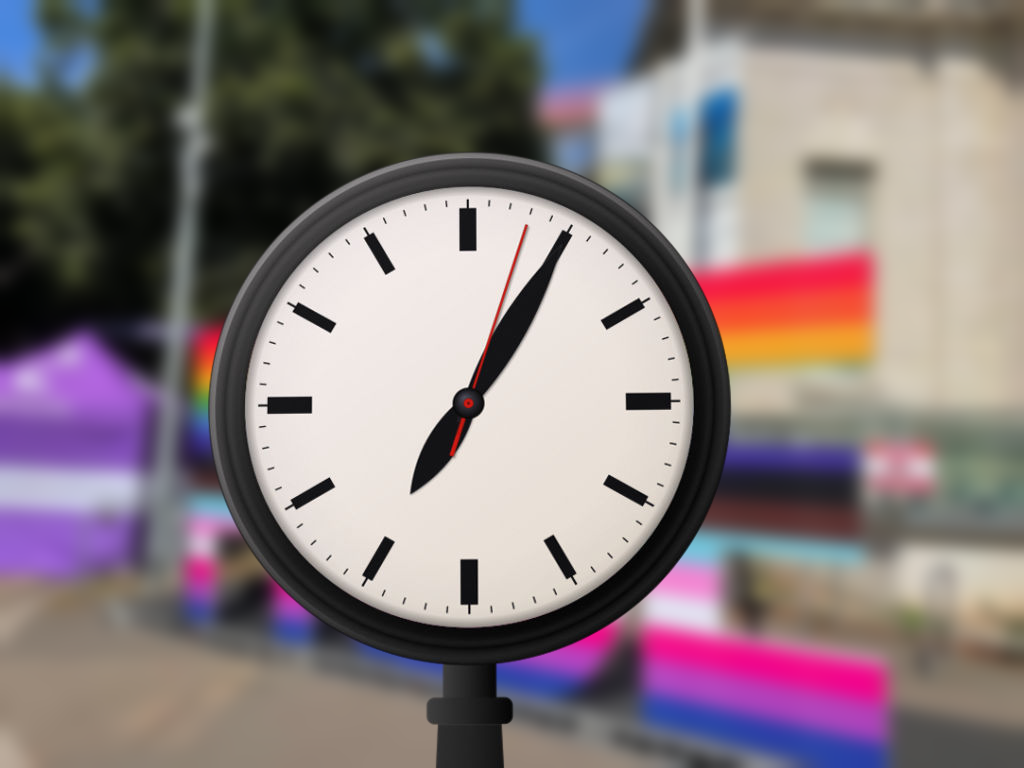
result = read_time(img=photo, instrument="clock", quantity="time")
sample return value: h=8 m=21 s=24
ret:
h=7 m=5 s=3
